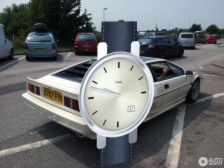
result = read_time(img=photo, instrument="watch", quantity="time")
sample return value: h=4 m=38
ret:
h=9 m=48
